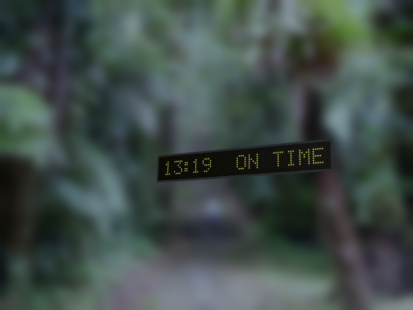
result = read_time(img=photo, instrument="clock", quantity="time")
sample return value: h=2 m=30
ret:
h=13 m=19
